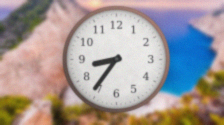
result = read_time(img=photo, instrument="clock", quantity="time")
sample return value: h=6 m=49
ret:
h=8 m=36
